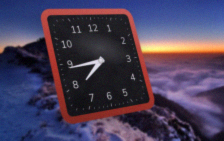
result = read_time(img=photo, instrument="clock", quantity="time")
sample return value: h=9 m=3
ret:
h=7 m=44
